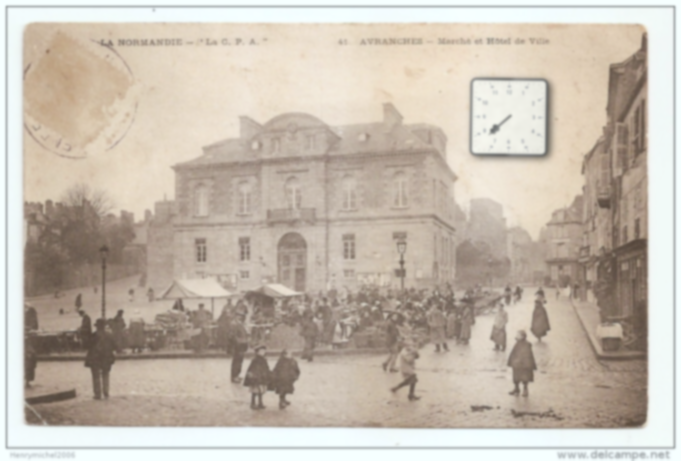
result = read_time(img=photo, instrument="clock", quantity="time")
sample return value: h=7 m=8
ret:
h=7 m=38
